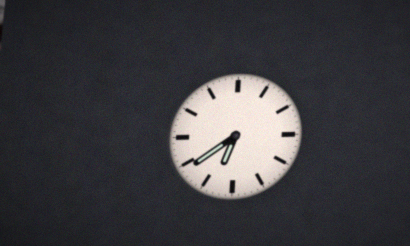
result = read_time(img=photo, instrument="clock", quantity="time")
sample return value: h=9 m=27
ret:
h=6 m=39
